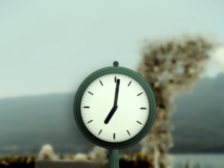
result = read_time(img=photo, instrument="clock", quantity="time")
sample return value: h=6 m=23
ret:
h=7 m=1
